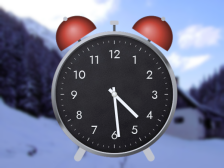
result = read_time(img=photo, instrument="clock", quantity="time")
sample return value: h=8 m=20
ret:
h=4 m=29
